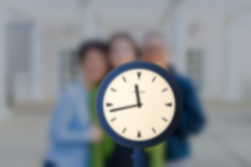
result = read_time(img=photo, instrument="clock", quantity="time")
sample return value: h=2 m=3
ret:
h=11 m=43
